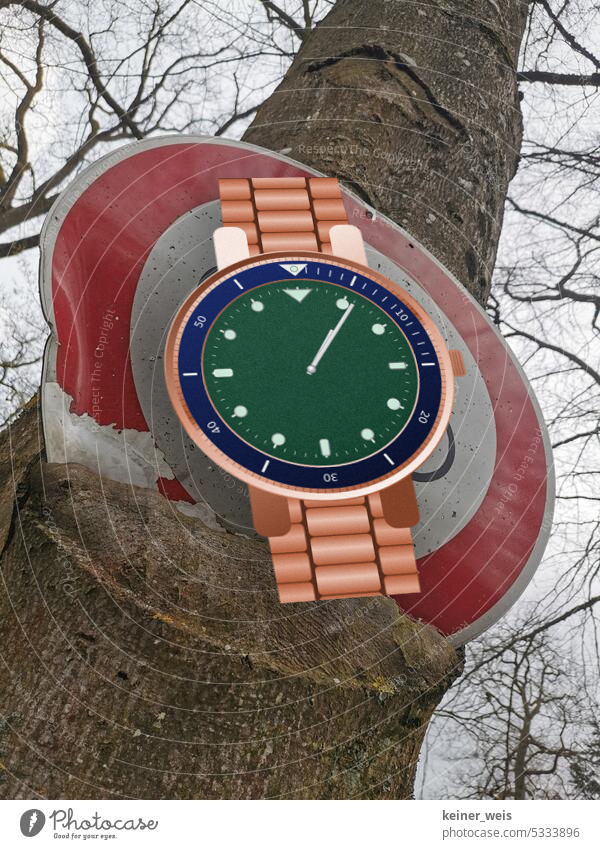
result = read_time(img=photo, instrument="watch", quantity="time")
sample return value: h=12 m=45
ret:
h=1 m=6
